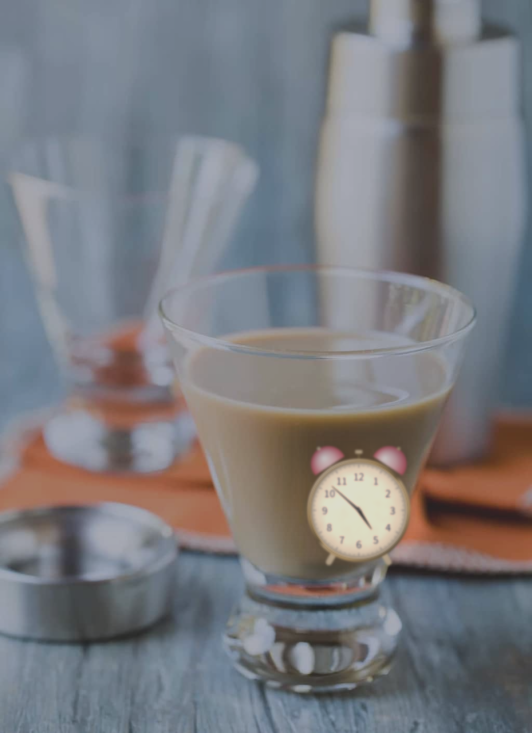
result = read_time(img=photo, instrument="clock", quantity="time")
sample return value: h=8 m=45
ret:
h=4 m=52
